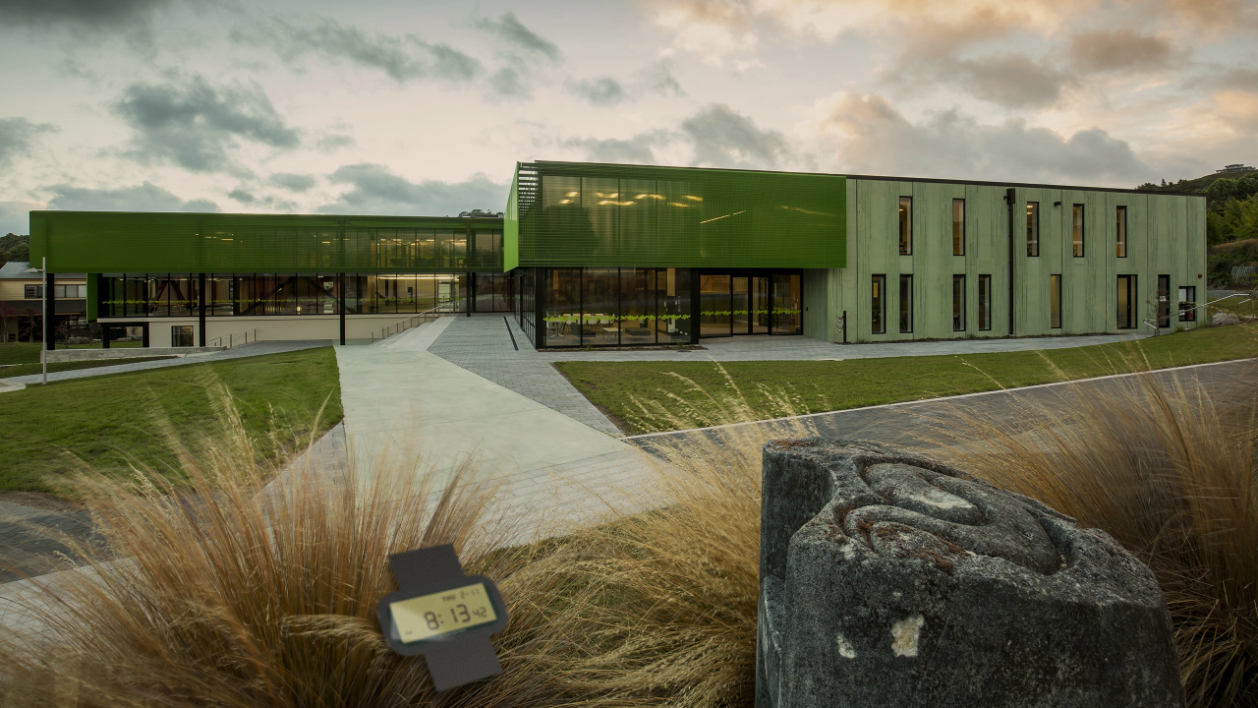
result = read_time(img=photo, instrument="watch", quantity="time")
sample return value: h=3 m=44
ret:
h=8 m=13
